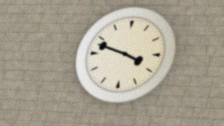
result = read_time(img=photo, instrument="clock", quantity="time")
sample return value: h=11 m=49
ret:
h=3 m=48
